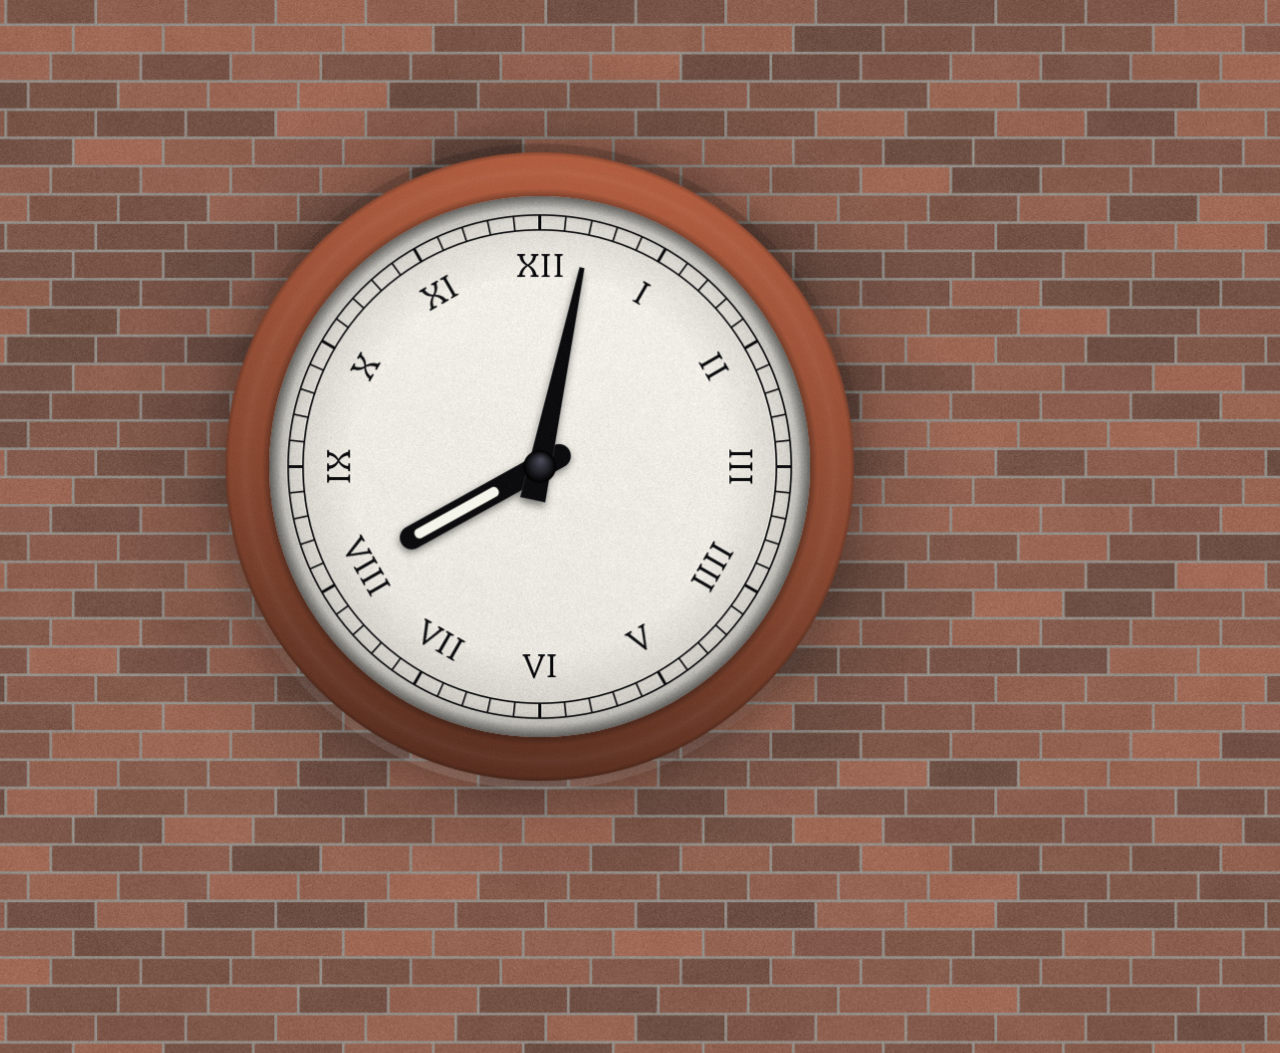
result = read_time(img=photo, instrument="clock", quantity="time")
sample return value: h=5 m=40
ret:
h=8 m=2
